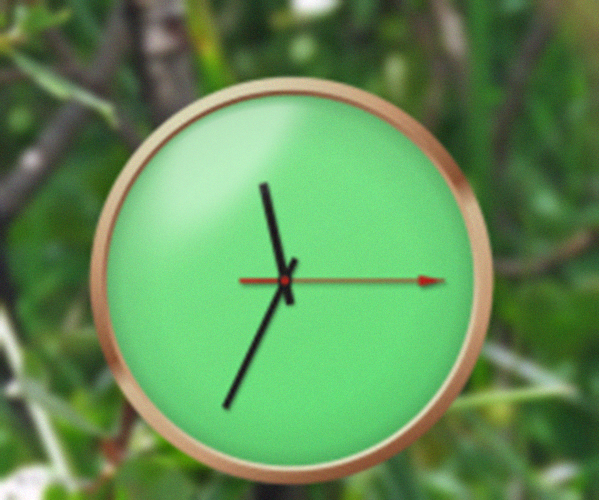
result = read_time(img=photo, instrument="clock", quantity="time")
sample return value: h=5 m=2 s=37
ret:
h=11 m=34 s=15
